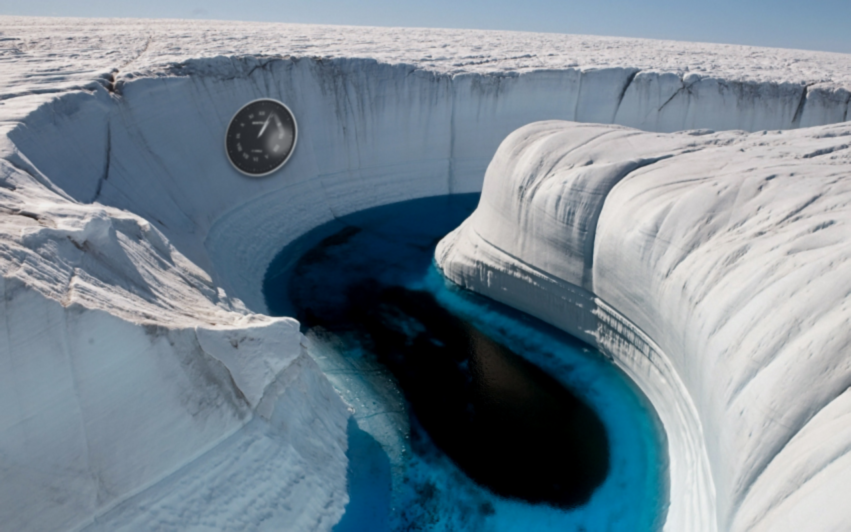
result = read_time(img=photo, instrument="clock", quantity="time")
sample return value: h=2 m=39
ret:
h=1 m=4
